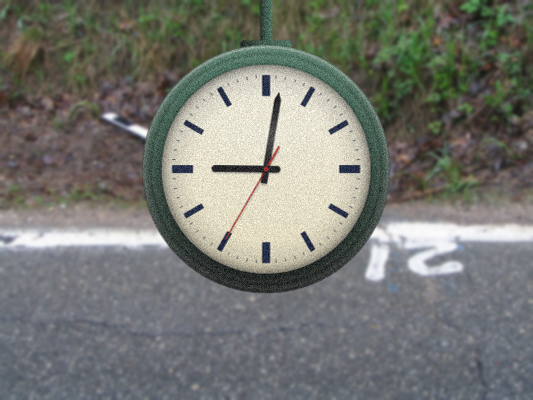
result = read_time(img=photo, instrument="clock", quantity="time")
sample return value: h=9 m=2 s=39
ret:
h=9 m=1 s=35
